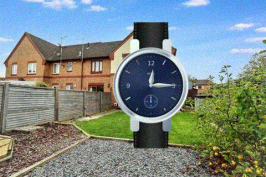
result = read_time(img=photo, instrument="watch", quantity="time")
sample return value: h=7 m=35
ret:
h=12 m=15
